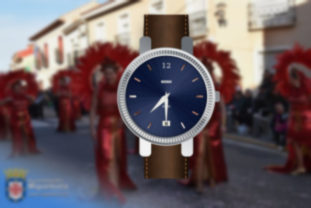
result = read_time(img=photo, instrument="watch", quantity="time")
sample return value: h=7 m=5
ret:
h=7 m=30
